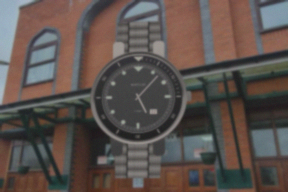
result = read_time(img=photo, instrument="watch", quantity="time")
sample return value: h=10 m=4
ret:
h=5 m=7
